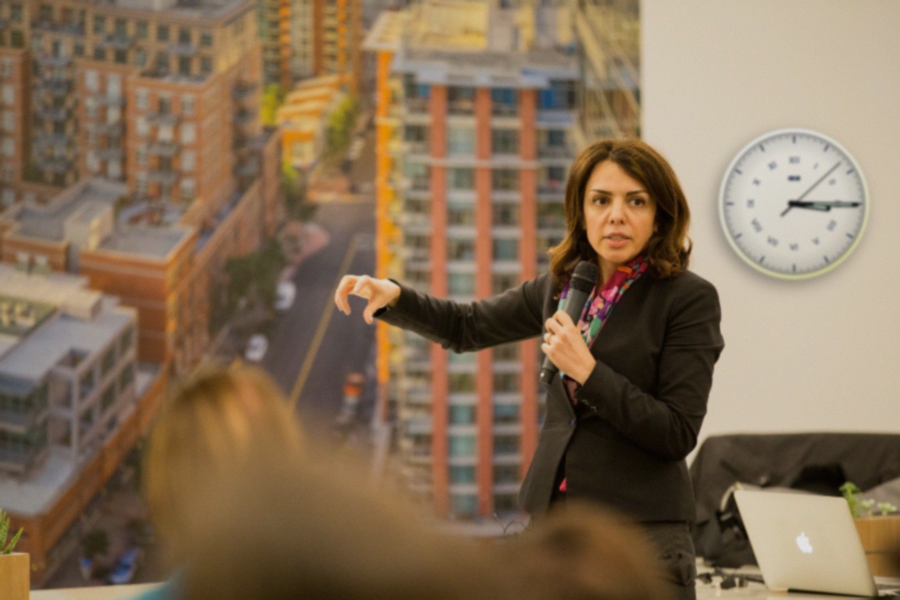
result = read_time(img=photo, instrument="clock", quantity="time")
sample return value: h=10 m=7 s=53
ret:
h=3 m=15 s=8
